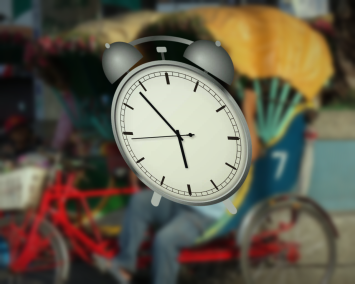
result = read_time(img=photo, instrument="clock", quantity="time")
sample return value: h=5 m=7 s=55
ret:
h=5 m=53 s=44
